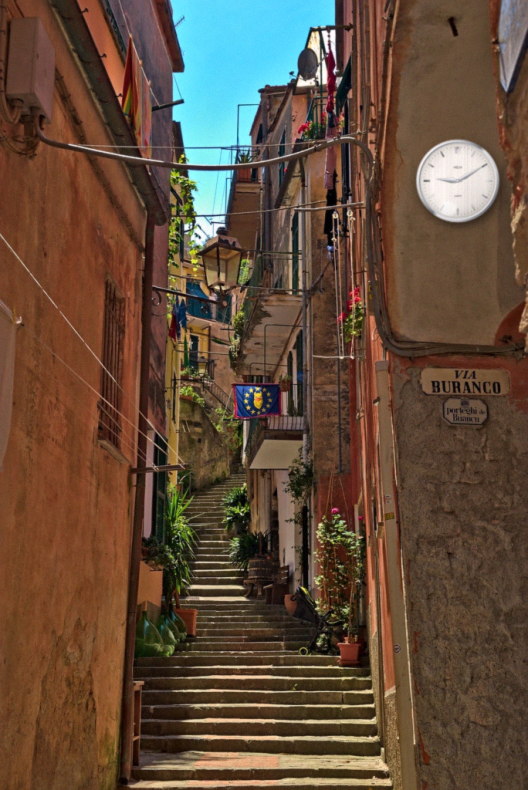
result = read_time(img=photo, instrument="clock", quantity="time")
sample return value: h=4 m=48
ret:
h=9 m=10
